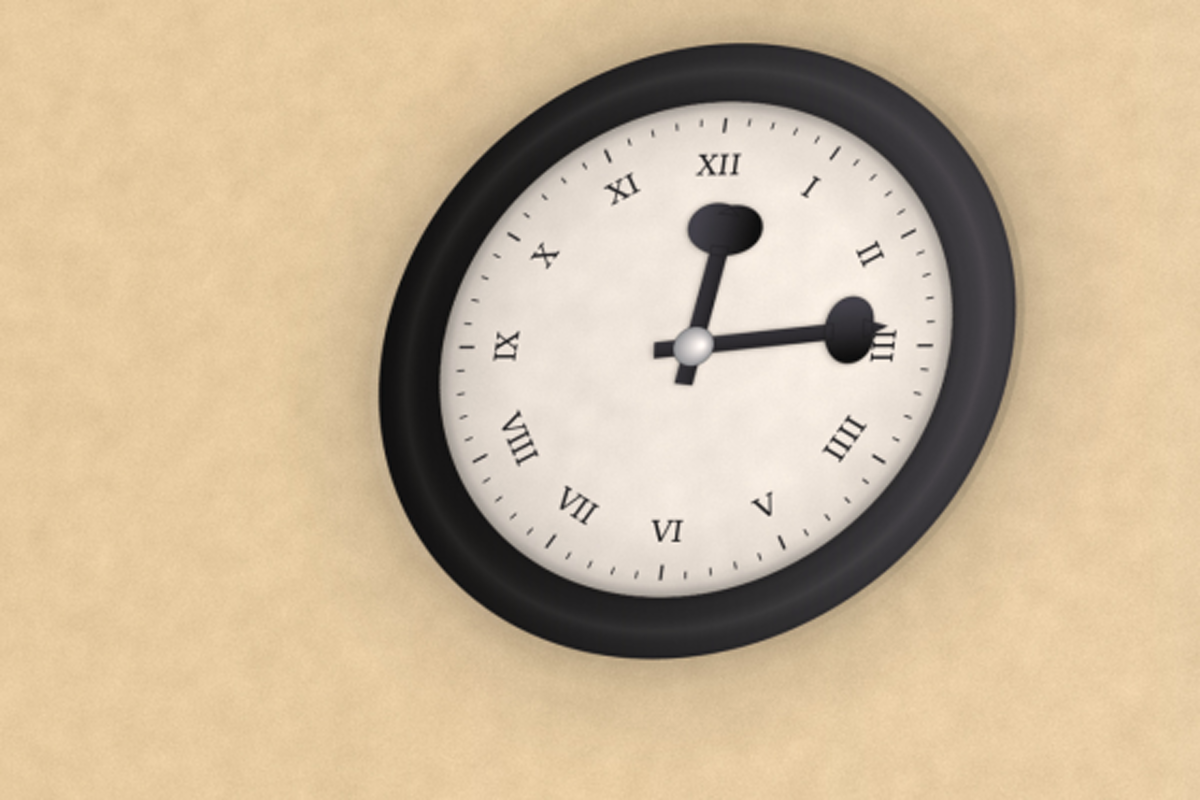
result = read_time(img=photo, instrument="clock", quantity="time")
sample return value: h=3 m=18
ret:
h=12 m=14
